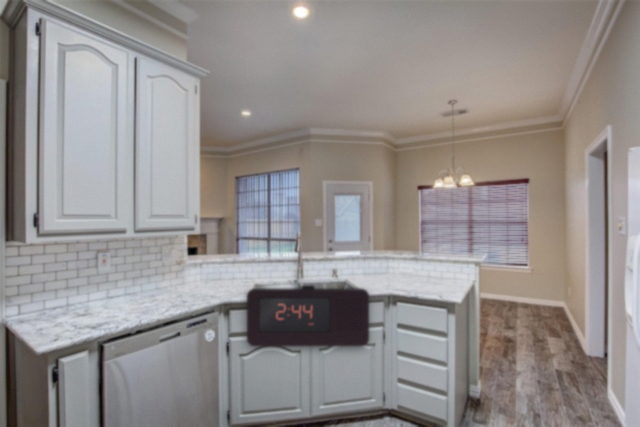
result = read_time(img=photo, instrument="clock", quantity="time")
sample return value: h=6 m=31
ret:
h=2 m=44
